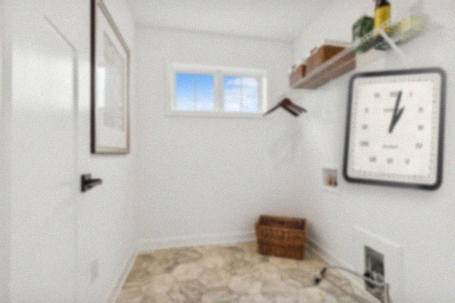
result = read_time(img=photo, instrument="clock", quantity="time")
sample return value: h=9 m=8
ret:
h=1 m=2
